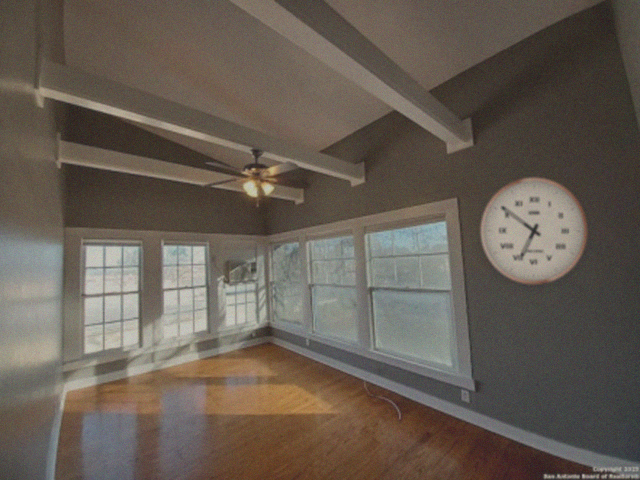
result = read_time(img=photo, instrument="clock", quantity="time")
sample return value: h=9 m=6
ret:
h=6 m=51
